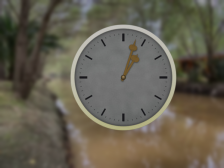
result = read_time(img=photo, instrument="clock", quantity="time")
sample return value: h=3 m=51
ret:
h=1 m=3
